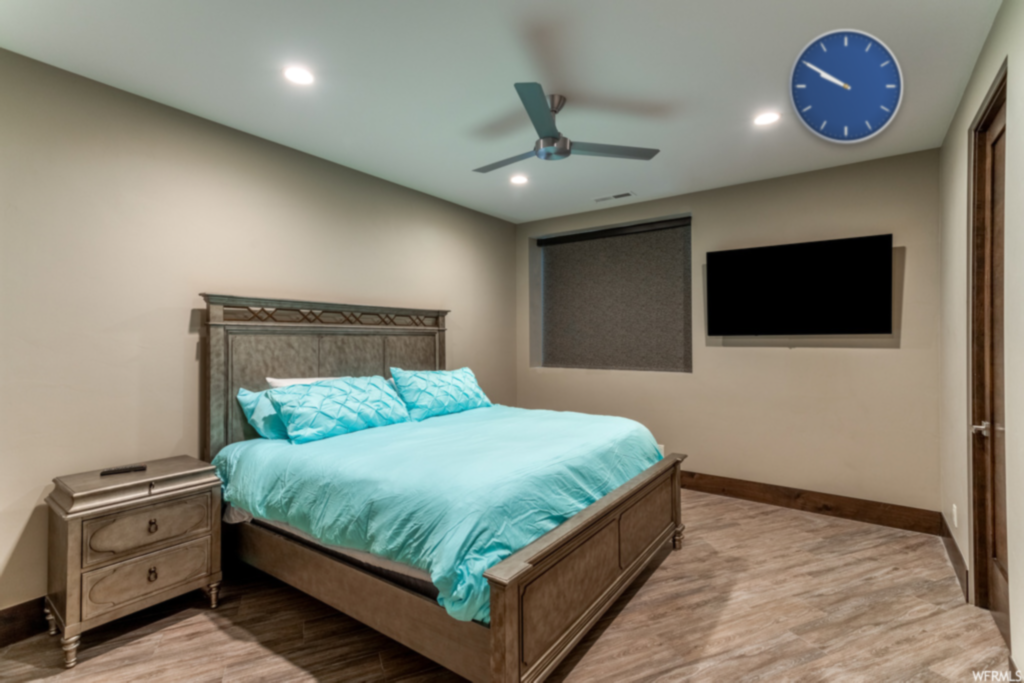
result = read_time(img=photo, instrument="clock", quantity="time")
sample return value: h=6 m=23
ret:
h=9 m=50
